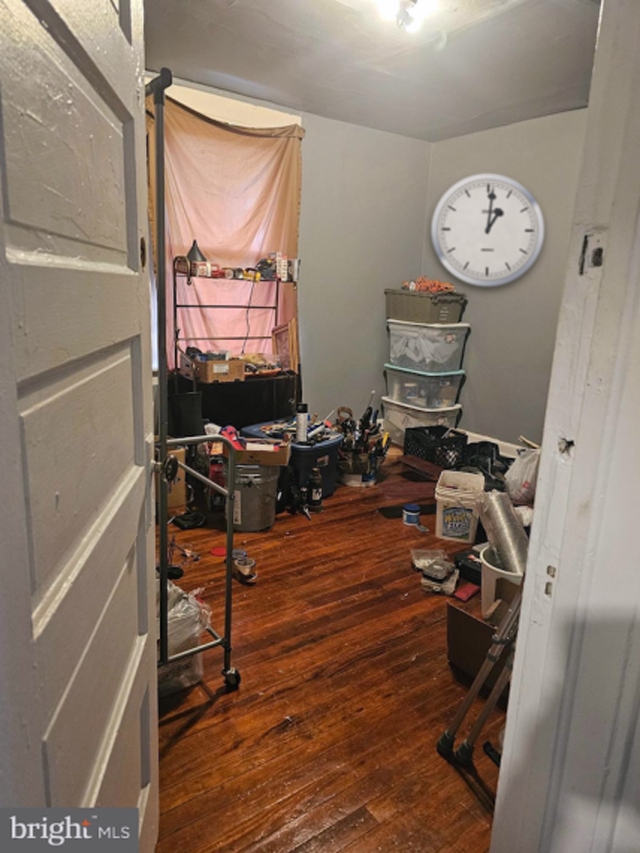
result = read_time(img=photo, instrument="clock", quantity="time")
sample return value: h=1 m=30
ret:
h=1 m=1
